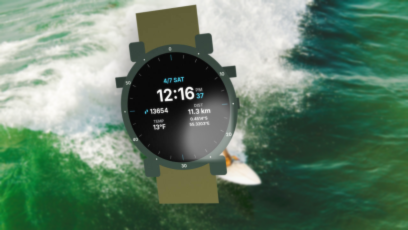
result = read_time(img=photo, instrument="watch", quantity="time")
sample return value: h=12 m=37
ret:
h=12 m=16
